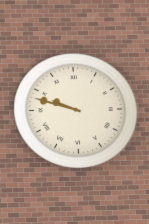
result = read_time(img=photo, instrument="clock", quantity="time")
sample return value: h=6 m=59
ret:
h=9 m=48
